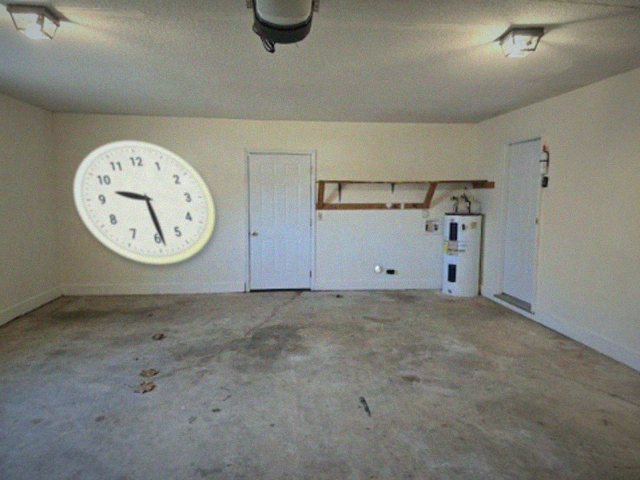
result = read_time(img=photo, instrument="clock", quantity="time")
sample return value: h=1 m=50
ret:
h=9 m=29
